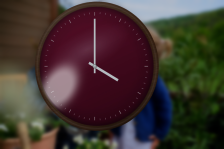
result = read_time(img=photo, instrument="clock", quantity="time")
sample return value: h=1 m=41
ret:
h=4 m=0
